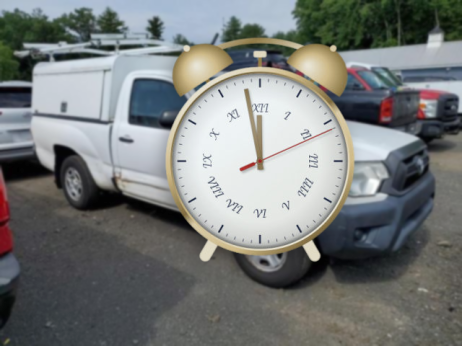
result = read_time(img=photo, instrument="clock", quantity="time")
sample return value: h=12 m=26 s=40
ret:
h=11 m=58 s=11
